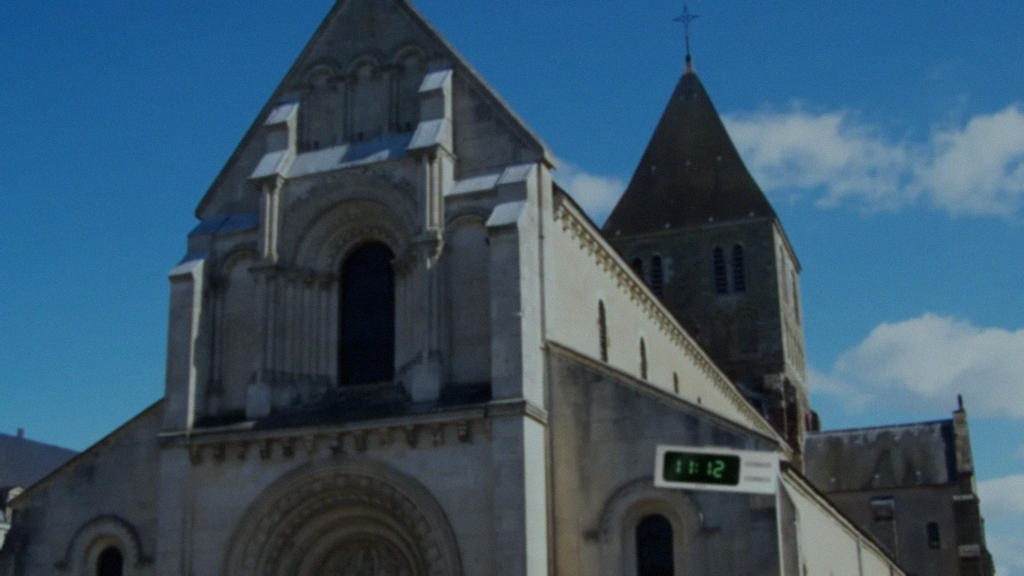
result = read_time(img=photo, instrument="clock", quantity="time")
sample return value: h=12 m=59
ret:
h=11 m=12
